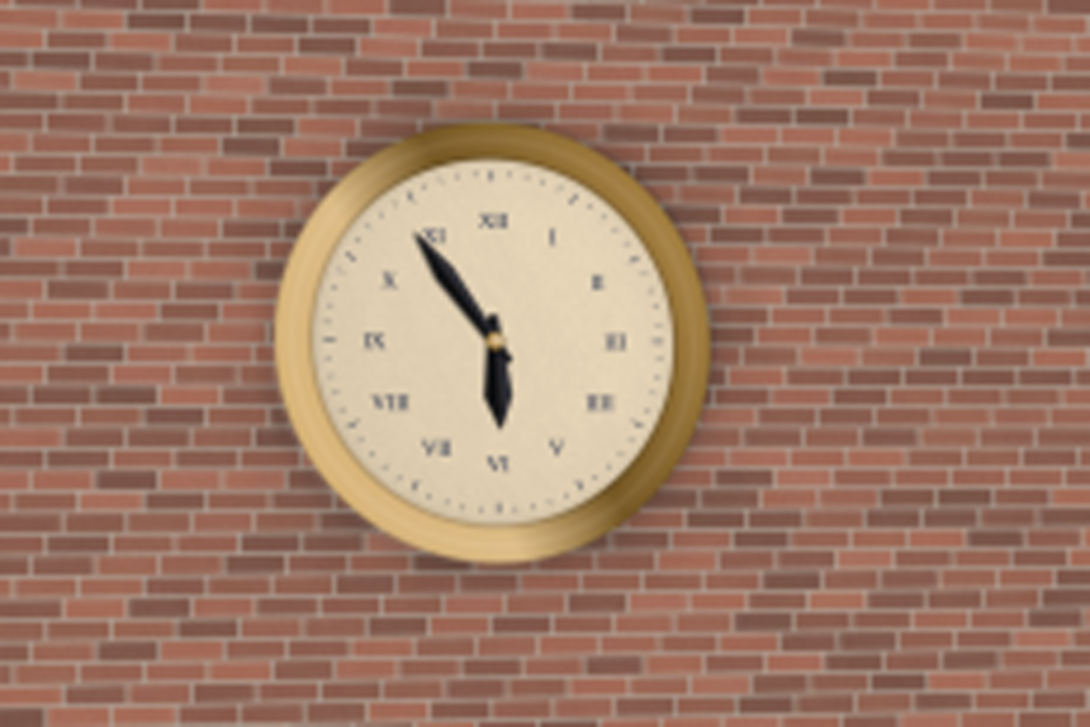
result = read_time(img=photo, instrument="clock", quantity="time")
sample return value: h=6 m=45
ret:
h=5 m=54
